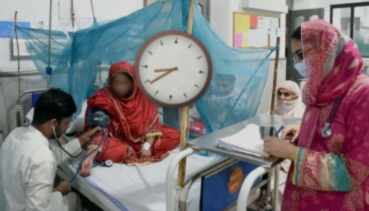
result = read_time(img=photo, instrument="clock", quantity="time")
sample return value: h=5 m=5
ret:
h=8 m=39
